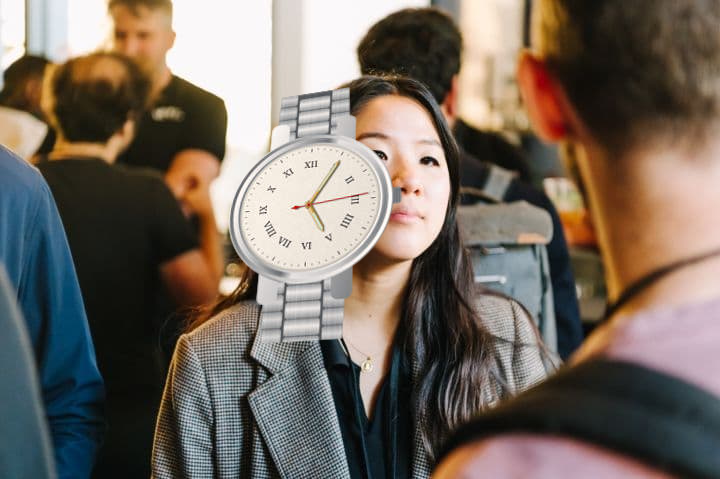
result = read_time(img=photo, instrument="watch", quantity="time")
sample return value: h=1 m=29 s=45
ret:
h=5 m=5 s=14
